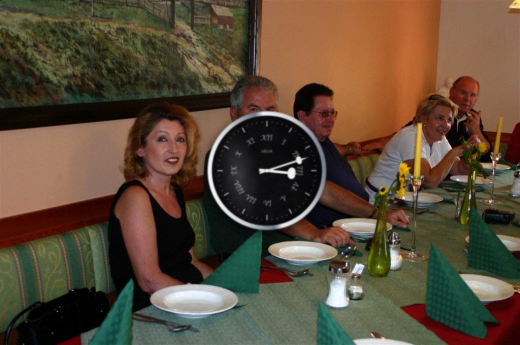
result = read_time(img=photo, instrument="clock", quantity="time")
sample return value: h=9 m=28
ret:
h=3 m=12
